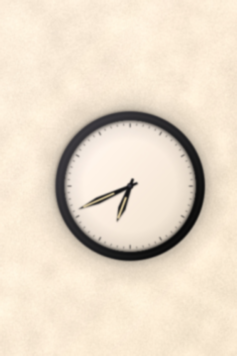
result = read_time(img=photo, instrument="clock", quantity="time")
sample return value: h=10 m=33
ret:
h=6 m=41
